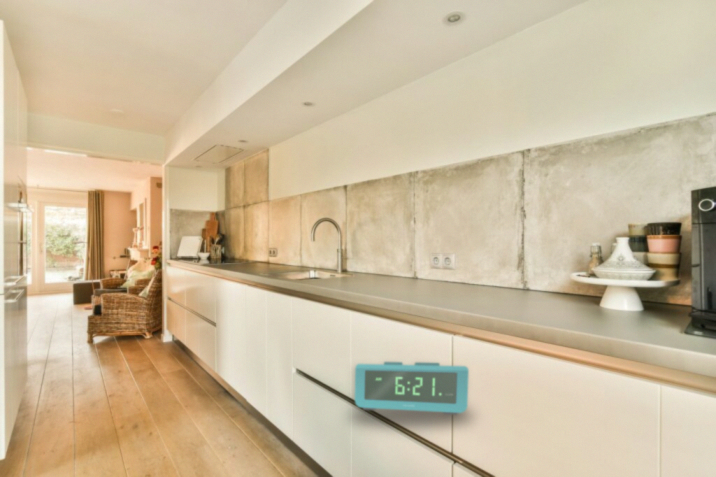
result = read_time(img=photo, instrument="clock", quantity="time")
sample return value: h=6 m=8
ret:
h=6 m=21
